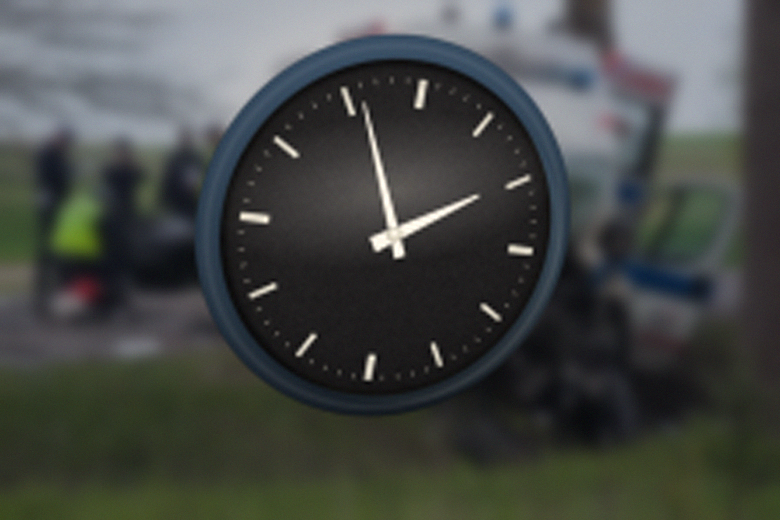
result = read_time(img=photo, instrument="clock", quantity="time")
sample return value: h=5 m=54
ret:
h=1 m=56
